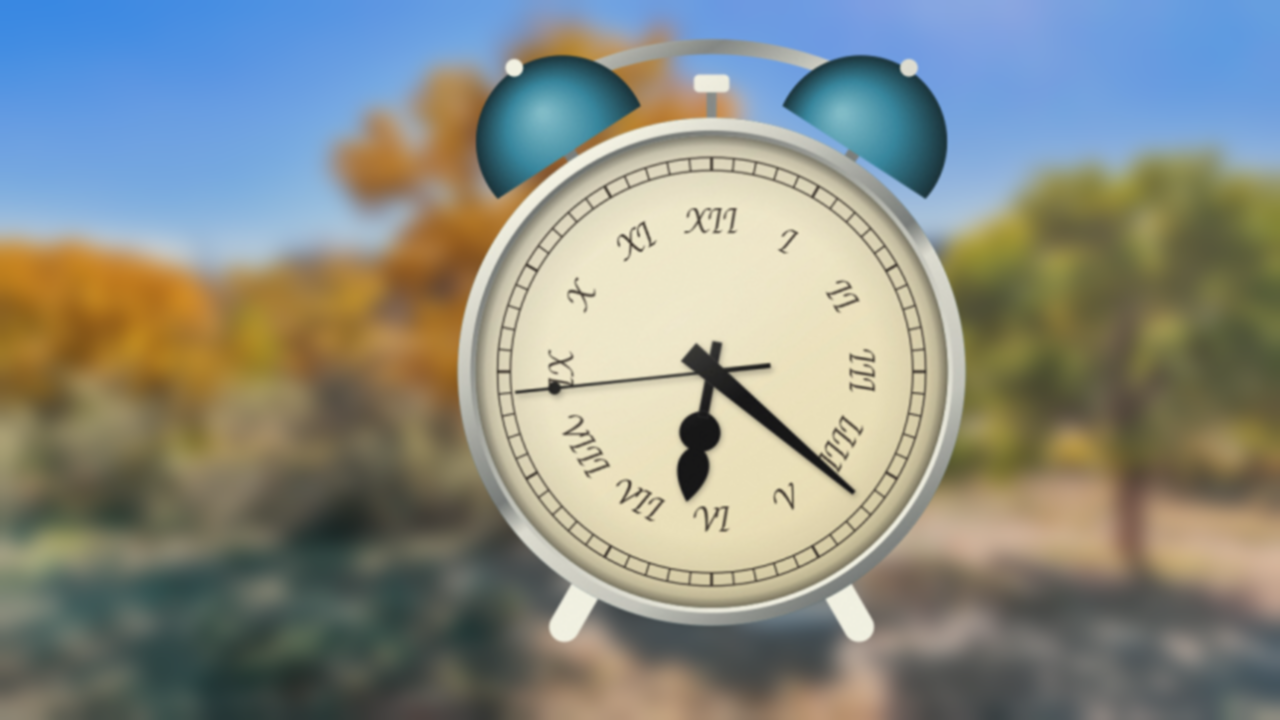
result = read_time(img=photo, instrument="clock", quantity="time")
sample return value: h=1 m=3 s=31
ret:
h=6 m=21 s=44
